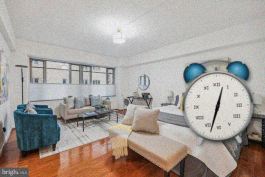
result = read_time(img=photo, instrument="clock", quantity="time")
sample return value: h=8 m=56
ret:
h=12 m=33
